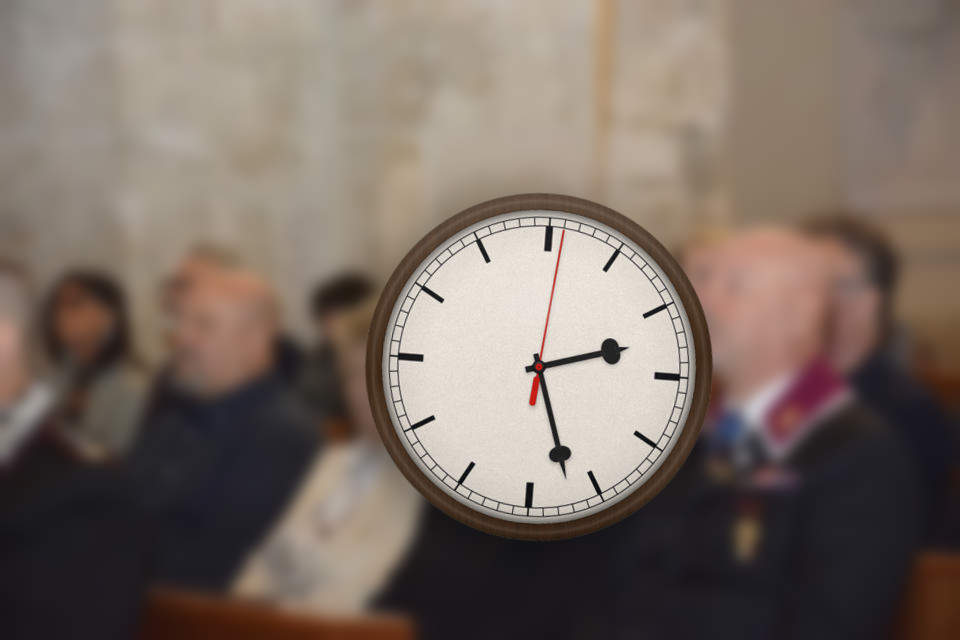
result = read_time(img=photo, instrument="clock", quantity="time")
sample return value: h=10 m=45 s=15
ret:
h=2 m=27 s=1
